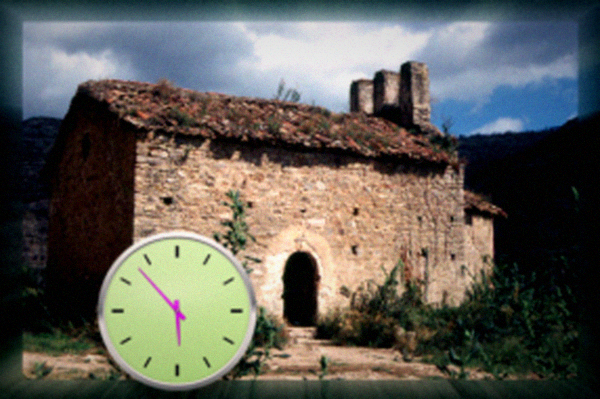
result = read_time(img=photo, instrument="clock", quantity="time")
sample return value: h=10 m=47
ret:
h=5 m=53
